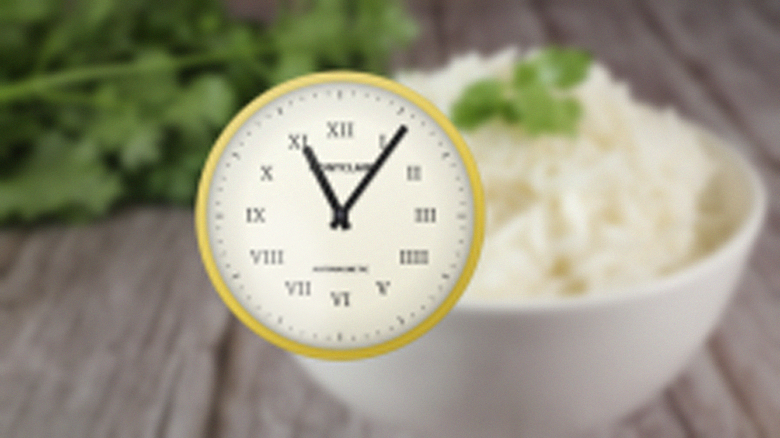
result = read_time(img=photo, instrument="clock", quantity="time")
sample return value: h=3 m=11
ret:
h=11 m=6
